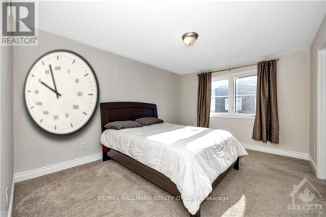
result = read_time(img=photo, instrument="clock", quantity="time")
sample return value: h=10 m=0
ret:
h=9 m=57
